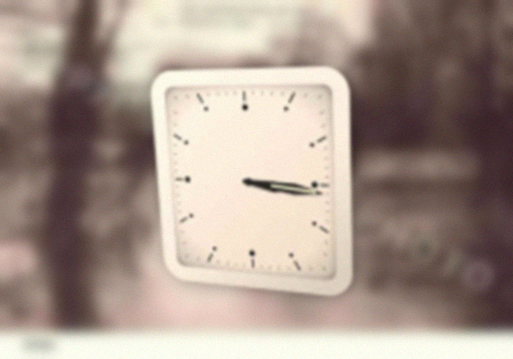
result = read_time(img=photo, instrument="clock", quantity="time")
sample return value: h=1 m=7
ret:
h=3 m=16
